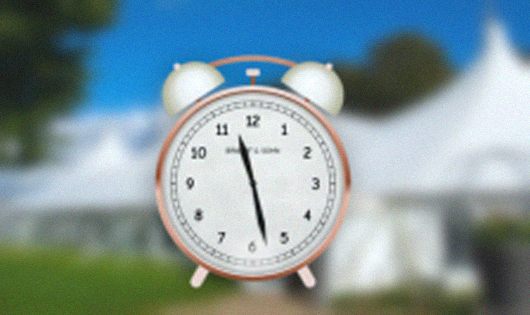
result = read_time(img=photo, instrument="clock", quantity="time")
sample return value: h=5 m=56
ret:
h=11 m=28
